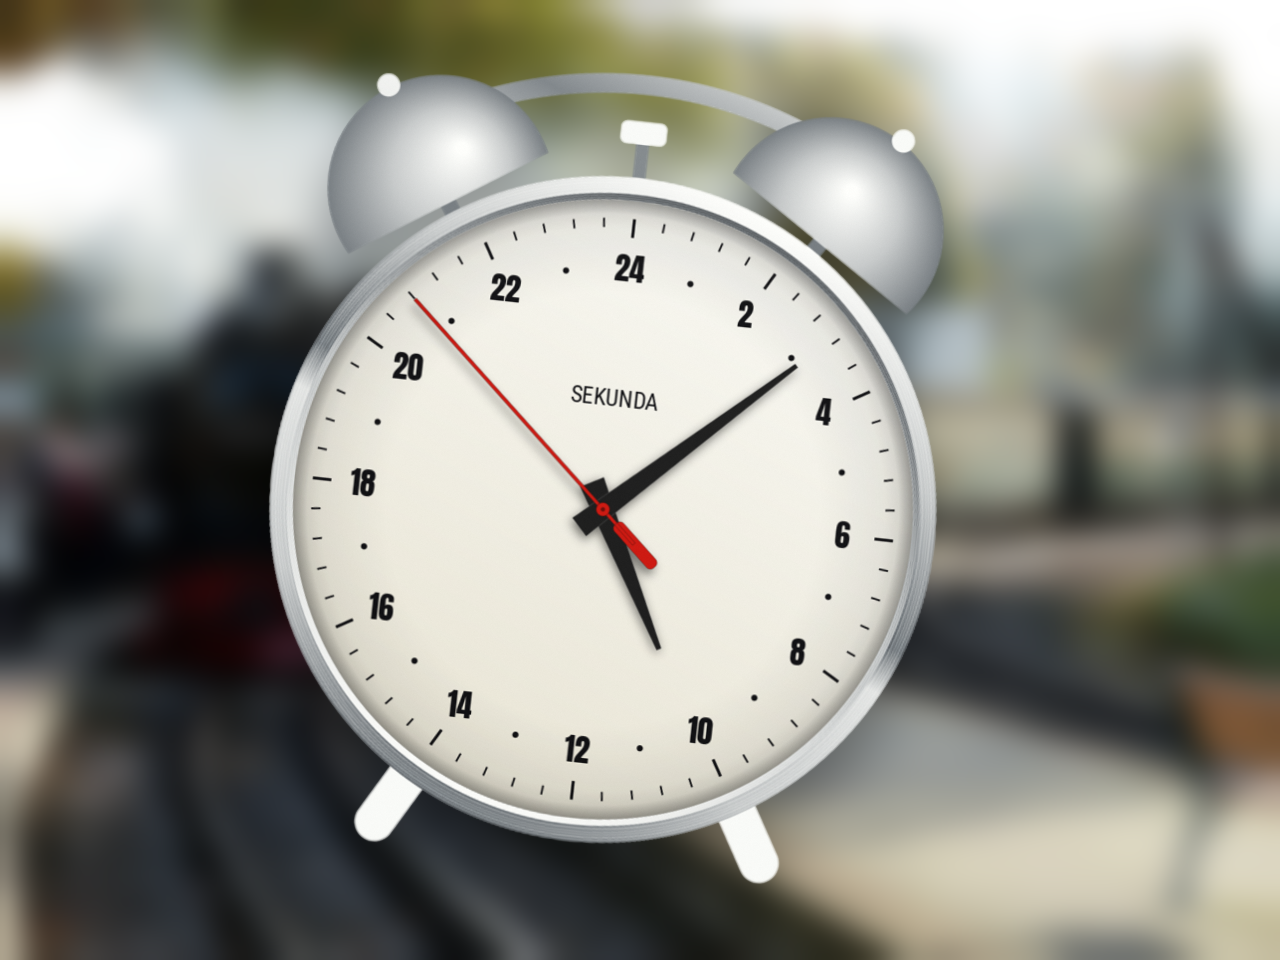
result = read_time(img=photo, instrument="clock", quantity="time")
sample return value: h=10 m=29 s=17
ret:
h=10 m=7 s=52
